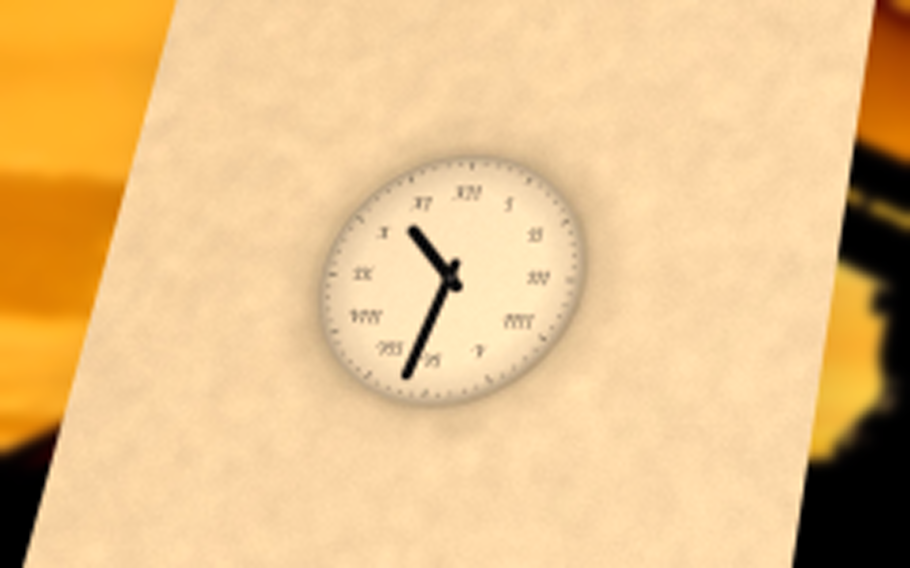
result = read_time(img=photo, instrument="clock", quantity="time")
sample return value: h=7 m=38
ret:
h=10 m=32
